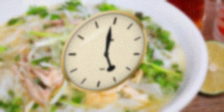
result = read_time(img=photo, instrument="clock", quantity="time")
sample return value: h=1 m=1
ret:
h=4 m=59
